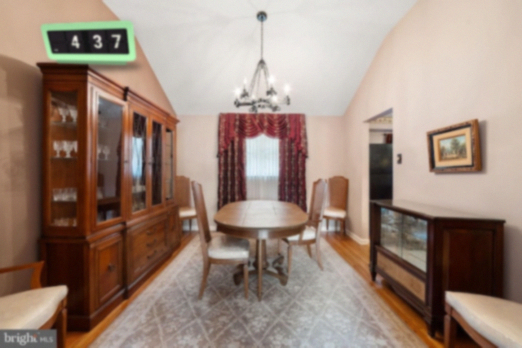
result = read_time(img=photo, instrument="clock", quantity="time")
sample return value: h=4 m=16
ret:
h=4 m=37
